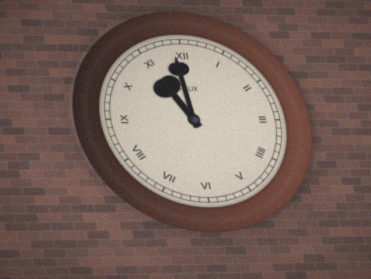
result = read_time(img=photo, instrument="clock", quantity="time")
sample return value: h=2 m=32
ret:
h=10 m=59
